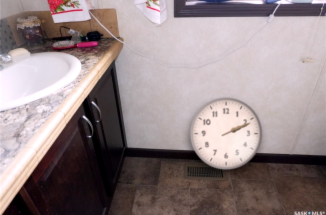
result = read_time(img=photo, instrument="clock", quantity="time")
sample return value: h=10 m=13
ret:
h=2 m=11
